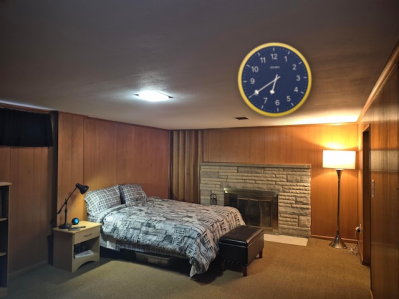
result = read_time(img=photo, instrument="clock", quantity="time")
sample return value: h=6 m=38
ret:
h=6 m=40
